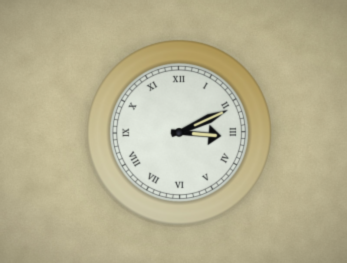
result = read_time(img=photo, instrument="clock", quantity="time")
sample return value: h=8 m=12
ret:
h=3 m=11
